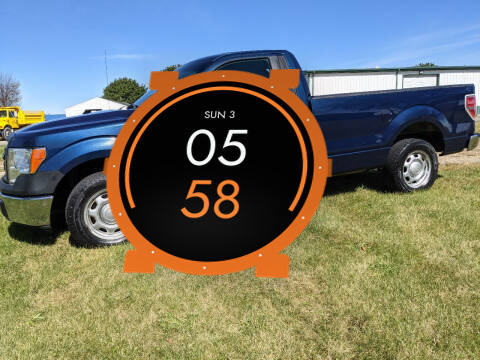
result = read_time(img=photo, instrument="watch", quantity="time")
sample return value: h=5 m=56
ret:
h=5 m=58
